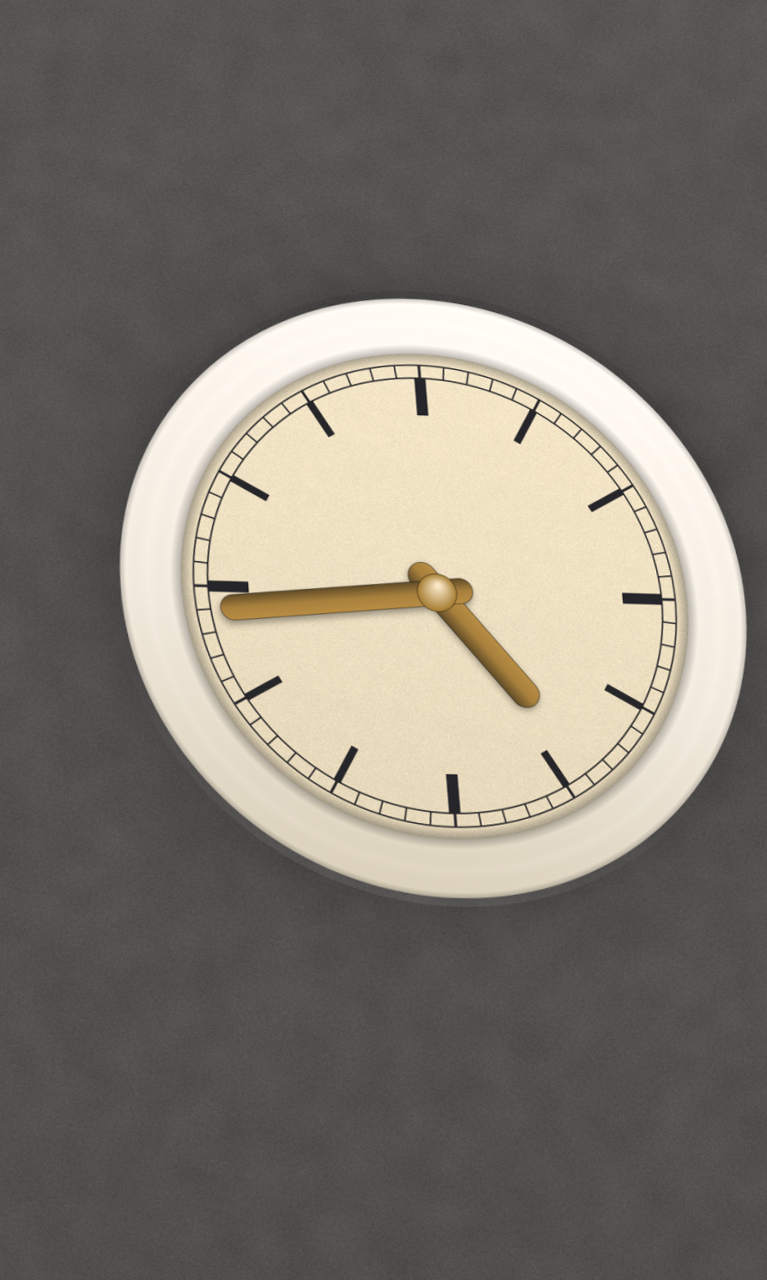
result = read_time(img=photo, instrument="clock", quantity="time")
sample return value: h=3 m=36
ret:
h=4 m=44
